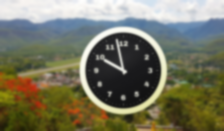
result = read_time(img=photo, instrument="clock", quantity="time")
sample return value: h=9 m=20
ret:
h=9 m=58
